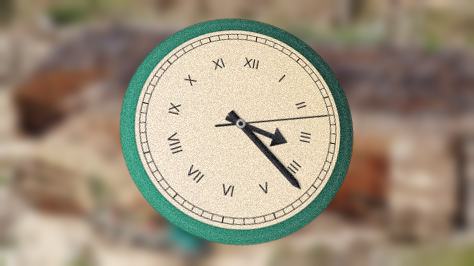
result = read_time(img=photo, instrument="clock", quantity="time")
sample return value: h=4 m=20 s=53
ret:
h=3 m=21 s=12
